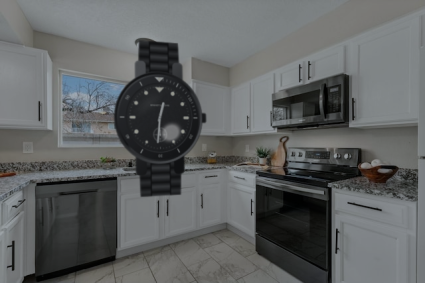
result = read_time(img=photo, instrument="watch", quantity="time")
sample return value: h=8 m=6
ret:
h=12 m=31
